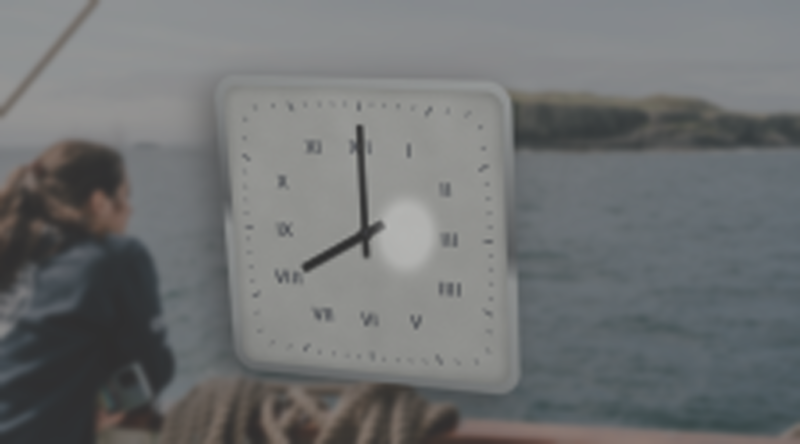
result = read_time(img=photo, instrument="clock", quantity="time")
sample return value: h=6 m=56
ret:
h=8 m=0
